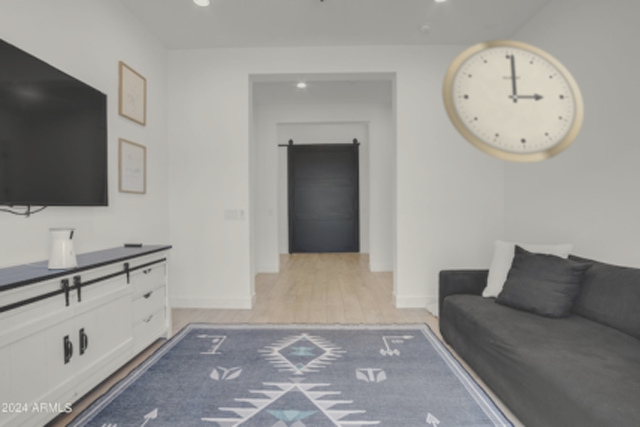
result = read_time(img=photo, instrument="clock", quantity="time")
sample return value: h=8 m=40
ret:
h=3 m=1
